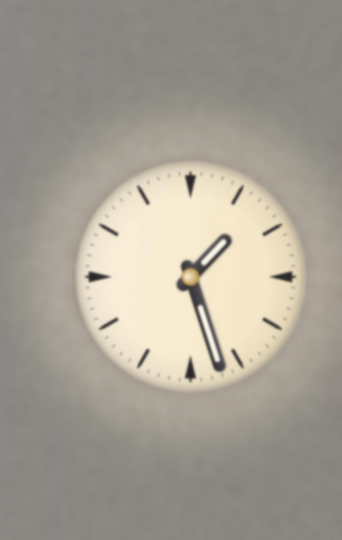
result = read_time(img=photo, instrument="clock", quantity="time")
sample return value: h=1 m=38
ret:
h=1 m=27
